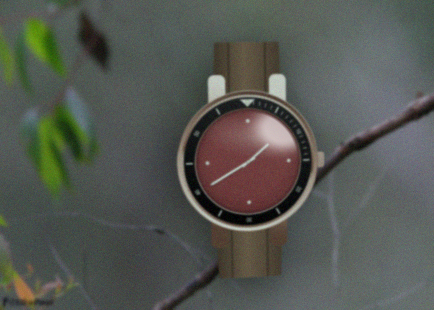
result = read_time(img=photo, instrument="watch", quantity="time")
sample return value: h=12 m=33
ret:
h=1 m=40
